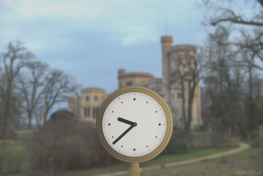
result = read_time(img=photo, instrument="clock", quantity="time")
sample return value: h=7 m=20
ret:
h=9 m=38
